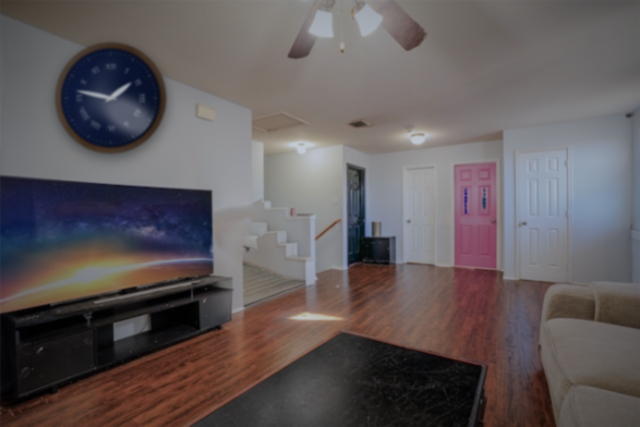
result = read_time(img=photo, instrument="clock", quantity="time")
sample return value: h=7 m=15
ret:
h=1 m=47
